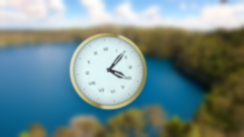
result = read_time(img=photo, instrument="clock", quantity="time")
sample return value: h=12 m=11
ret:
h=4 m=8
